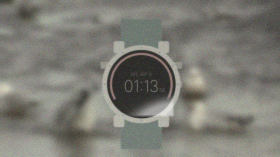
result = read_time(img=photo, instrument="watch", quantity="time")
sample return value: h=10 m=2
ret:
h=1 m=13
